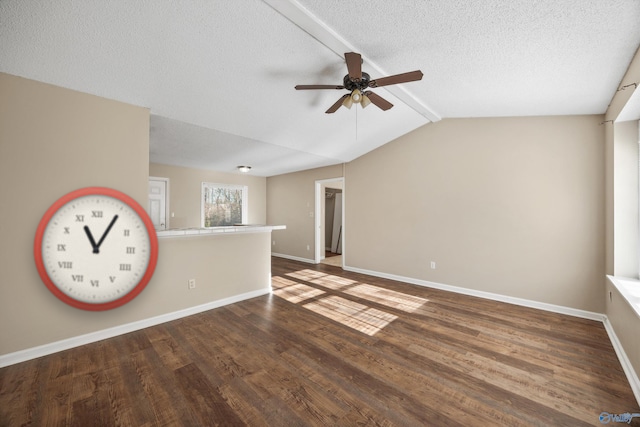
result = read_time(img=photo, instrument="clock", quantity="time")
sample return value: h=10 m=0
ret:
h=11 m=5
